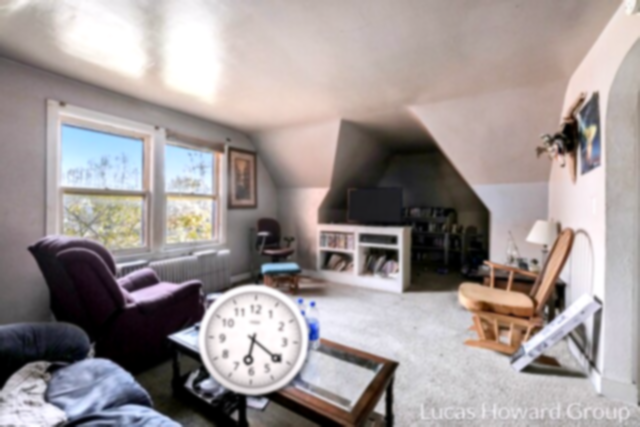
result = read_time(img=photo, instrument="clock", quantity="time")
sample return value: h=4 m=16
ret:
h=6 m=21
